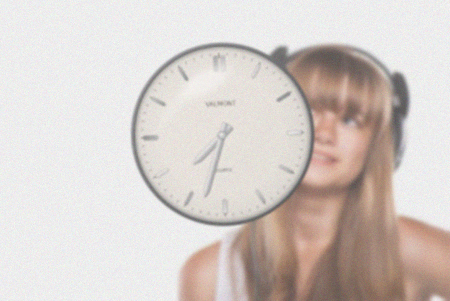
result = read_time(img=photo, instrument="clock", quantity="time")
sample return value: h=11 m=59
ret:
h=7 m=33
